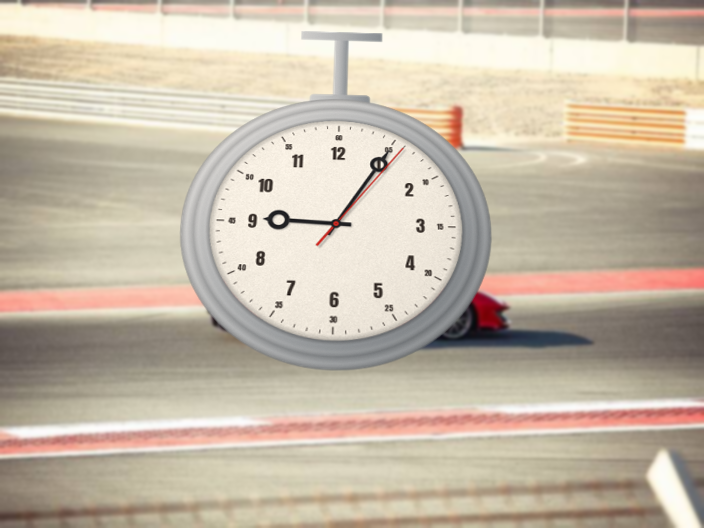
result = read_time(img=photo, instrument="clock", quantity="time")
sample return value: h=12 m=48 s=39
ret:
h=9 m=5 s=6
